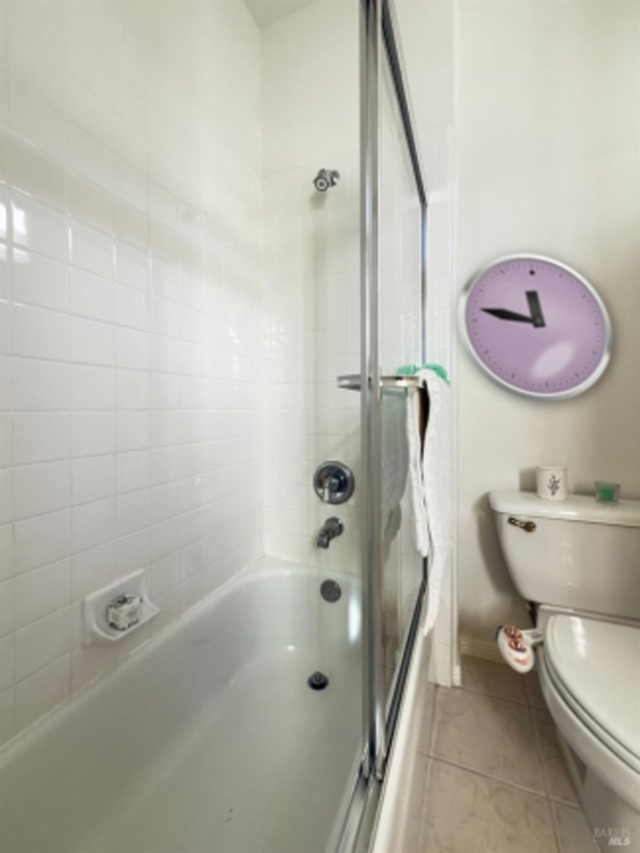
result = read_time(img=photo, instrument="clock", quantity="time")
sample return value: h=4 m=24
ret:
h=11 m=47
